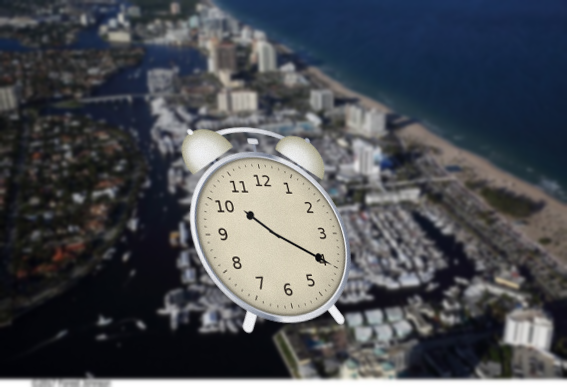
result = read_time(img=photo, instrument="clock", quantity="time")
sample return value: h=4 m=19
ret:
h=10 m=20
